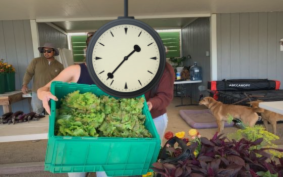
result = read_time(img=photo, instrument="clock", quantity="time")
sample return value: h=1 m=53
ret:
h=1 m=37
